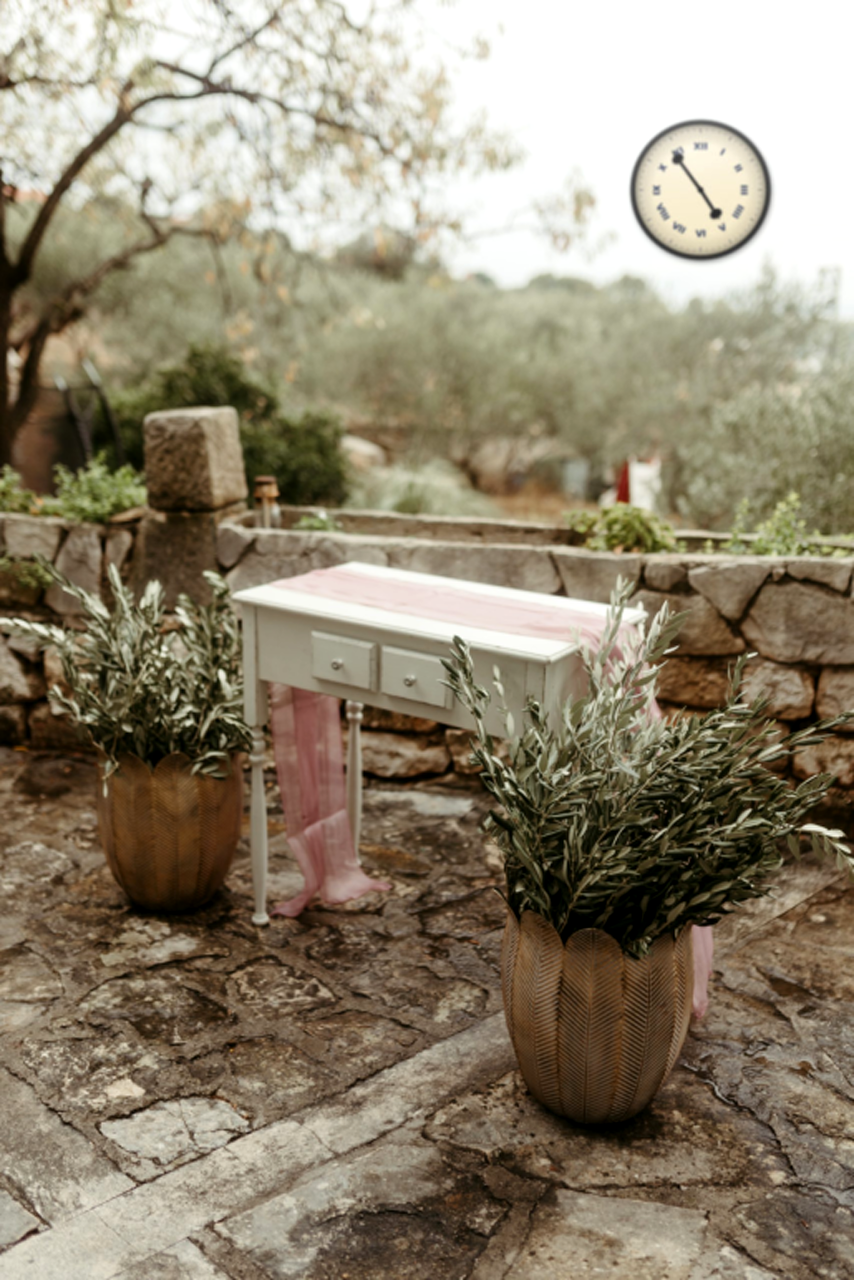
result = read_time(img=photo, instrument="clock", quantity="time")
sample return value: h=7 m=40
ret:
h=4 m=54
